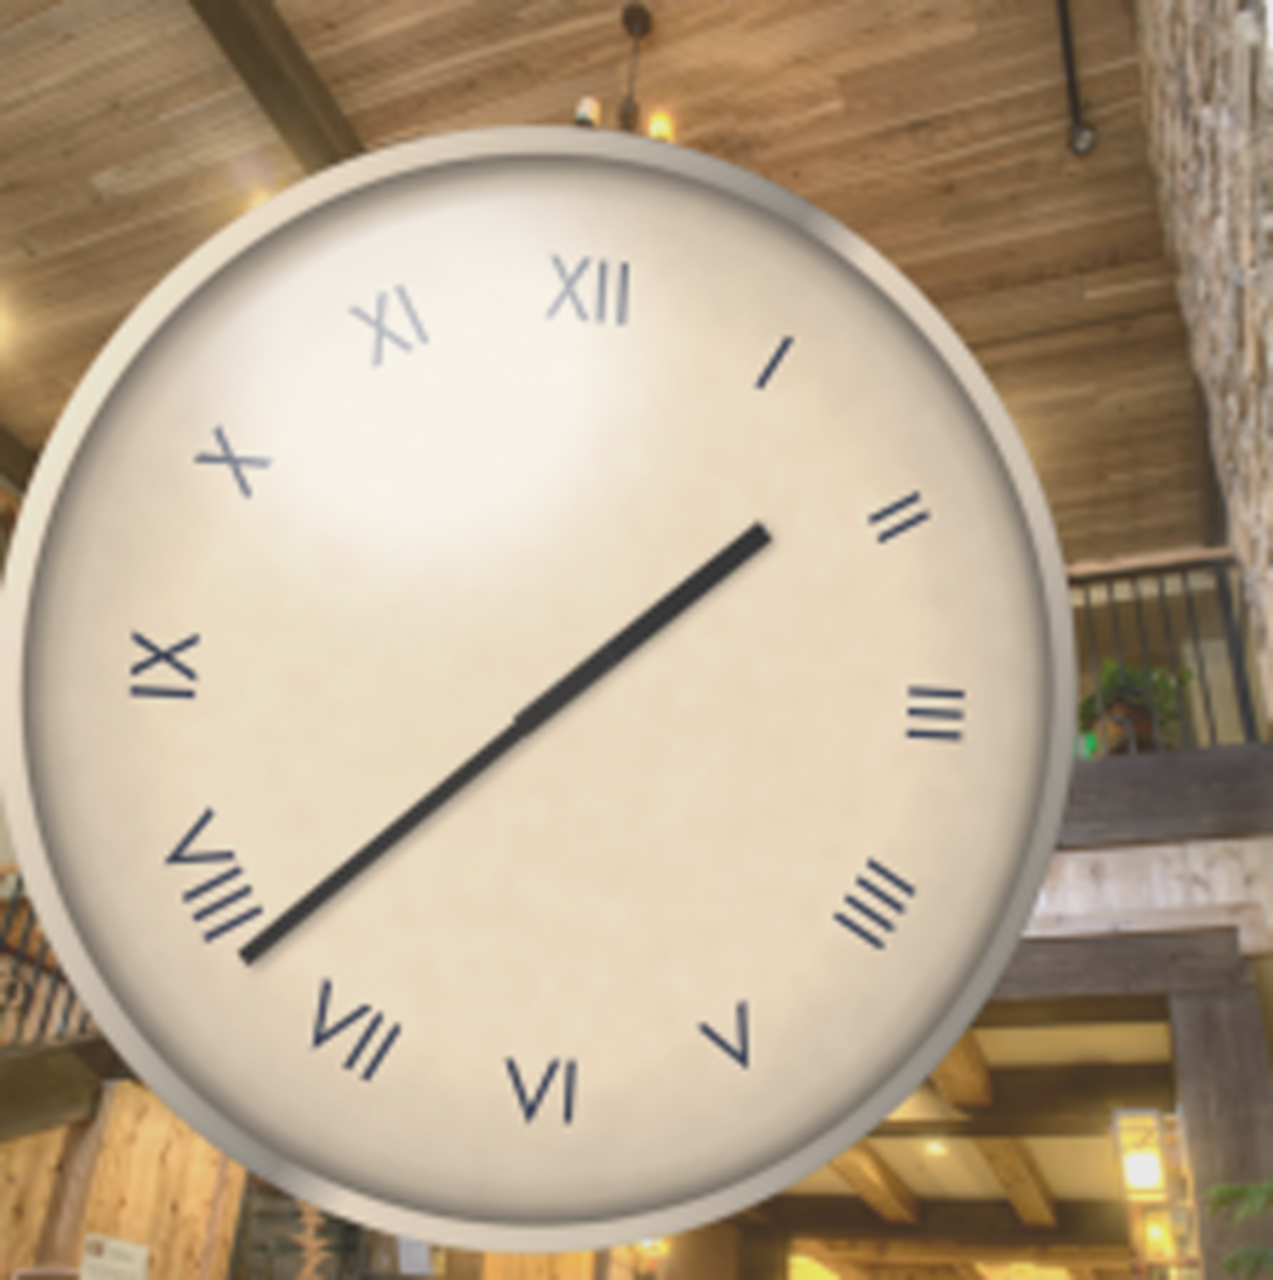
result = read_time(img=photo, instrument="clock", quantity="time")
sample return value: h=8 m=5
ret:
h=1 m=38
